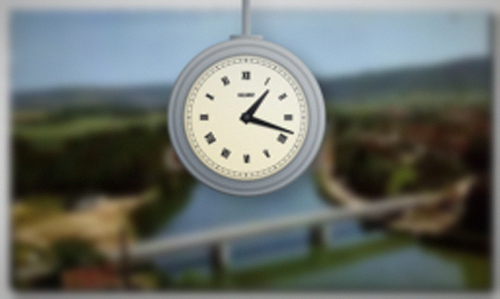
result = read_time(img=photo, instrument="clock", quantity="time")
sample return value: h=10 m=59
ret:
h=1 m=18
